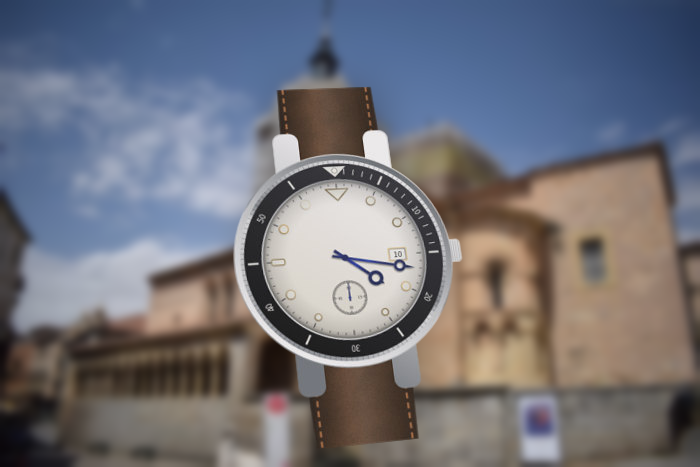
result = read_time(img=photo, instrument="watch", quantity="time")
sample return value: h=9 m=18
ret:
h=4 m=17
